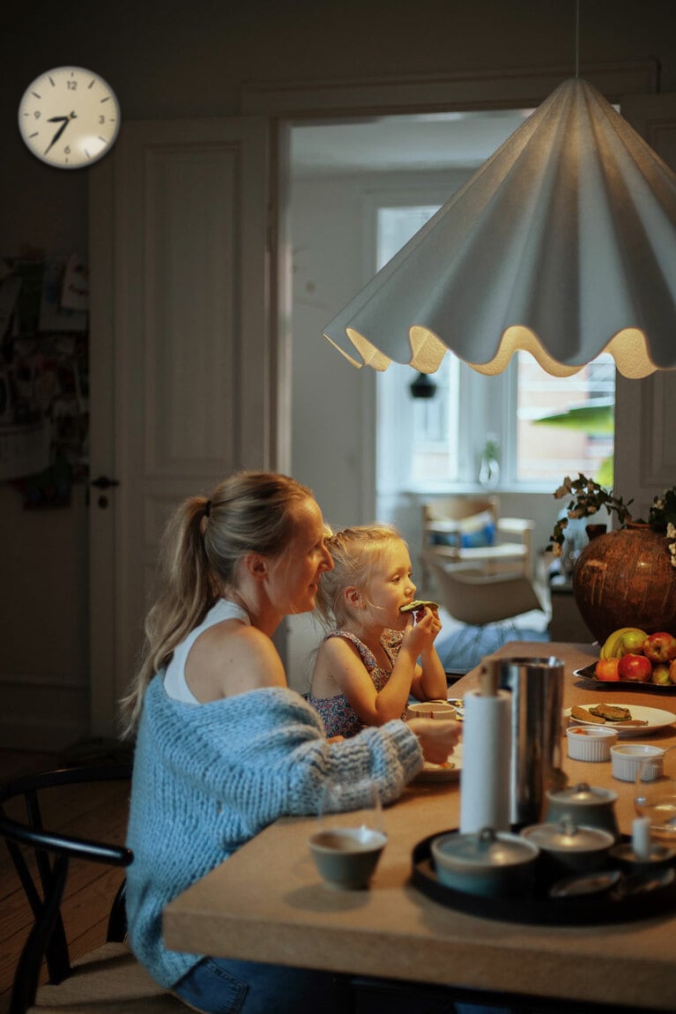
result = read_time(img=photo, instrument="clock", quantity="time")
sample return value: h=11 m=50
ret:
h=8 m=35
